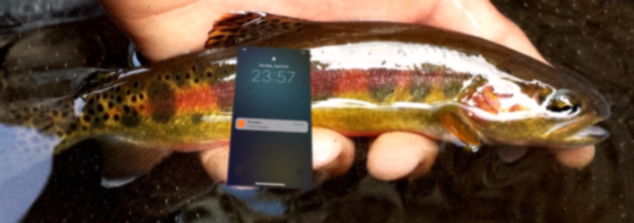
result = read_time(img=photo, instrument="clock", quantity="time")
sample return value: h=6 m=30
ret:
h=23 m=57
